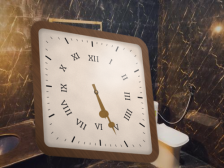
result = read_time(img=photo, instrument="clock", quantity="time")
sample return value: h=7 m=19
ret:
h=5 m=26
